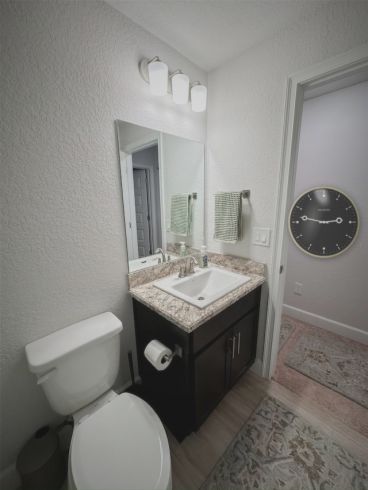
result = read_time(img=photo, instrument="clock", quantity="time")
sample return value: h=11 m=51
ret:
h=2 m=47
